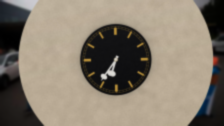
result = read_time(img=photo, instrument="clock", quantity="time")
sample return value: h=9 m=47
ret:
h=6 m=36
